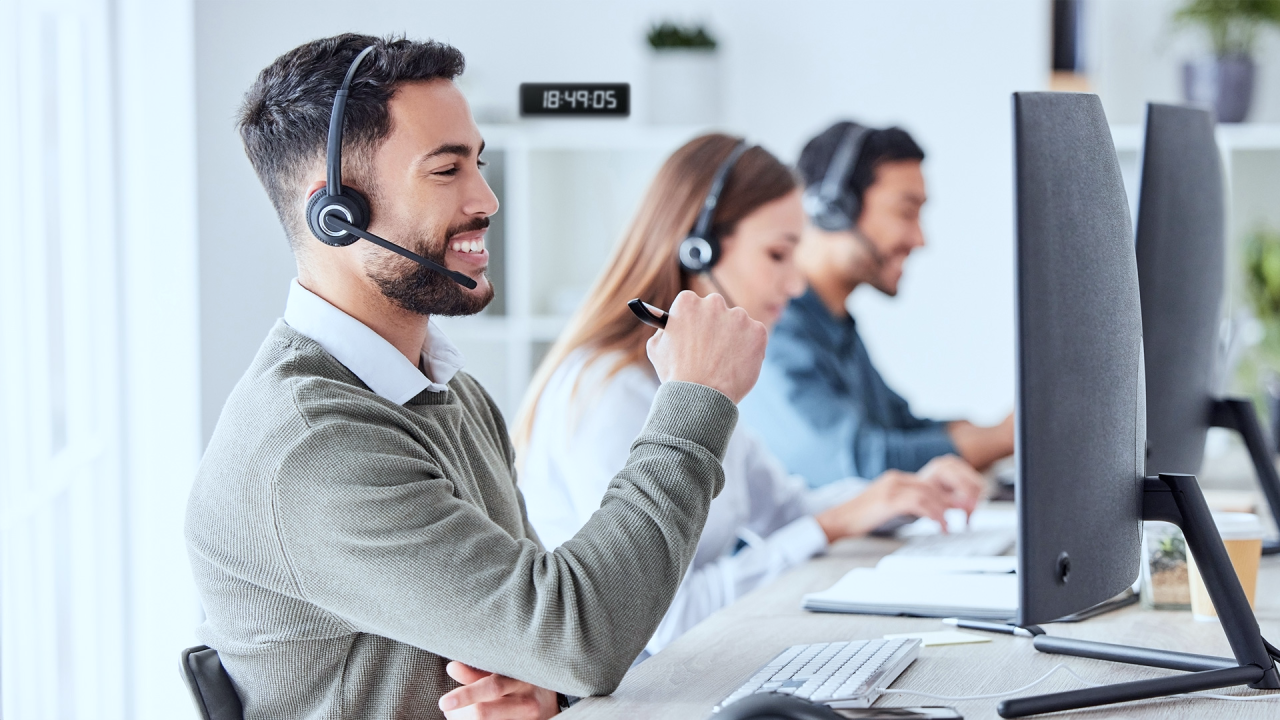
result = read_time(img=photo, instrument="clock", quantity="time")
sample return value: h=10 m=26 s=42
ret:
h=18 m=49 s=5
